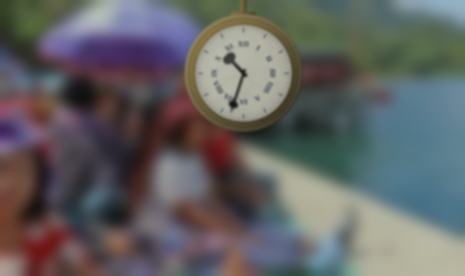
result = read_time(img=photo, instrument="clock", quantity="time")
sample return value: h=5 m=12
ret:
h=10 m=33
